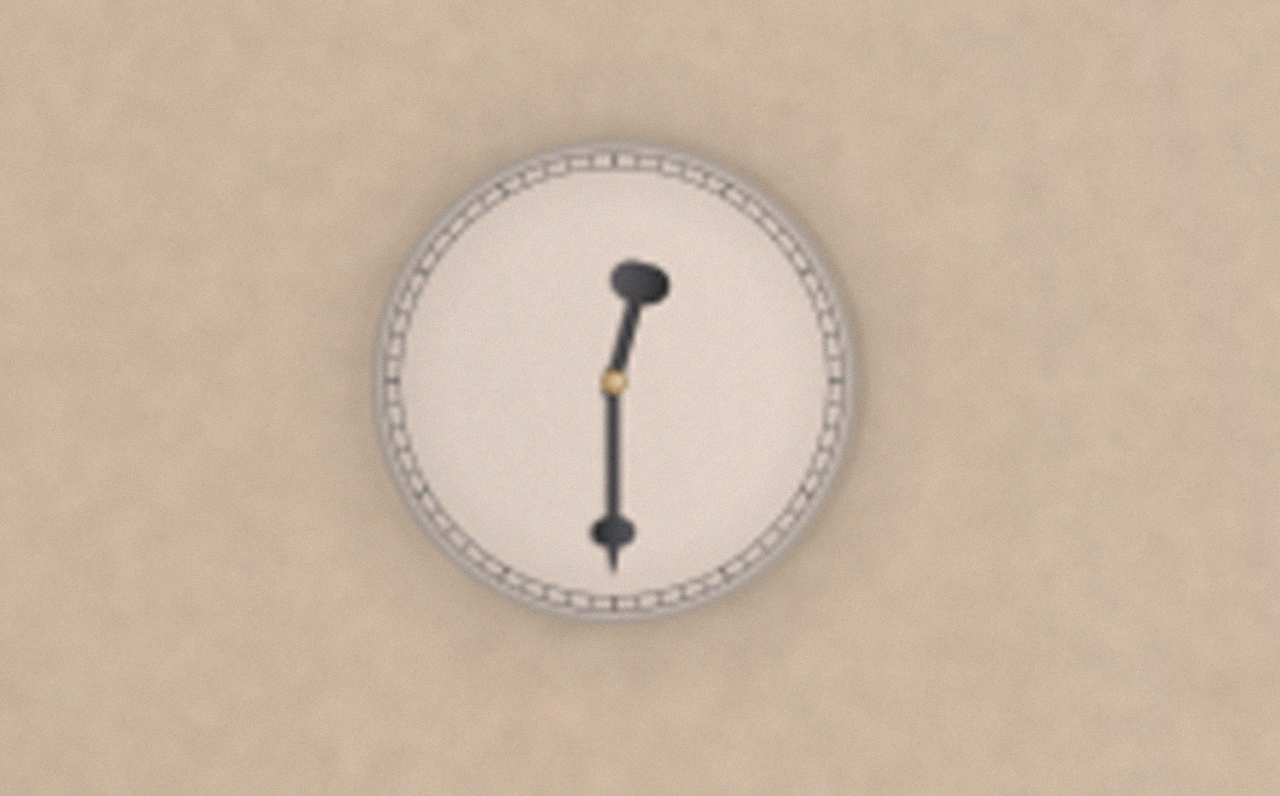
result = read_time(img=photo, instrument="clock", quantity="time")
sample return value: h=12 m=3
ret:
h=12 m=30
